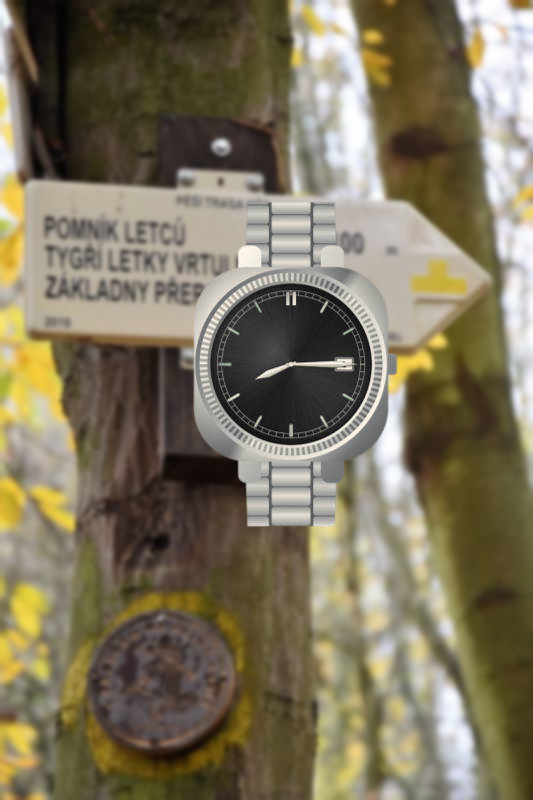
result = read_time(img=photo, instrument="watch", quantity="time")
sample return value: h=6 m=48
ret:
h=8 m=15
